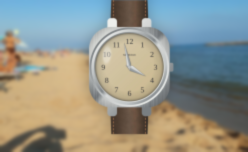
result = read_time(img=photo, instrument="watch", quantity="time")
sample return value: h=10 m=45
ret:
h=3 m=58
